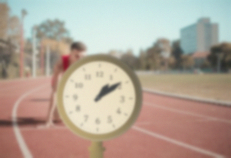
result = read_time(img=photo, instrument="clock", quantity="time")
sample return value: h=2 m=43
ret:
h=1 m=9
